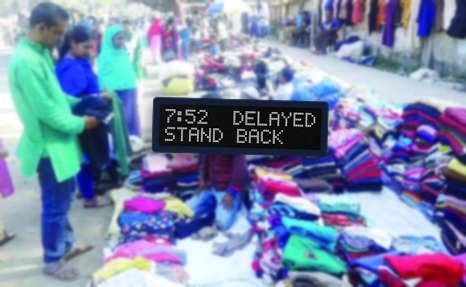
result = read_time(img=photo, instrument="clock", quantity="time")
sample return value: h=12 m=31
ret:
h=7 m=52
